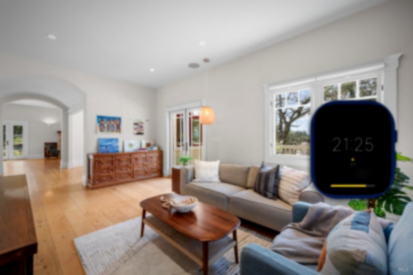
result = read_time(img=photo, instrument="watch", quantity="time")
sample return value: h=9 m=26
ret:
h=21 m=25
